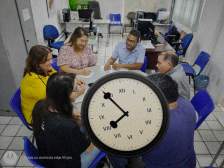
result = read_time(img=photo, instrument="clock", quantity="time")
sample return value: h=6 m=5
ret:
h=7 m=54
